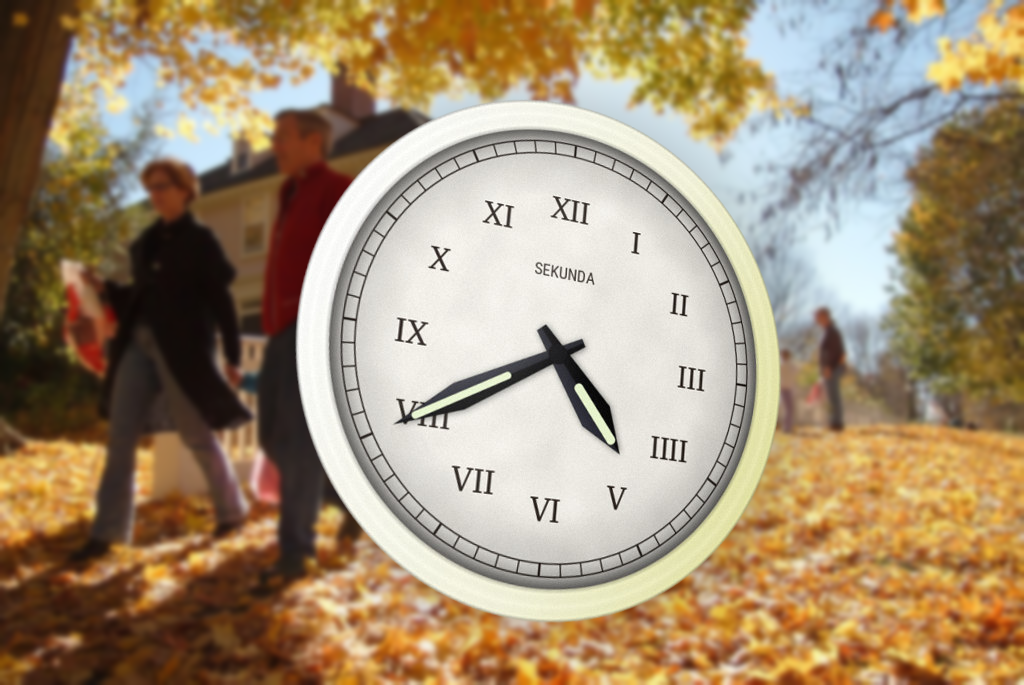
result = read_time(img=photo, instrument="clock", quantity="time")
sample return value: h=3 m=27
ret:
h=4 m=40
